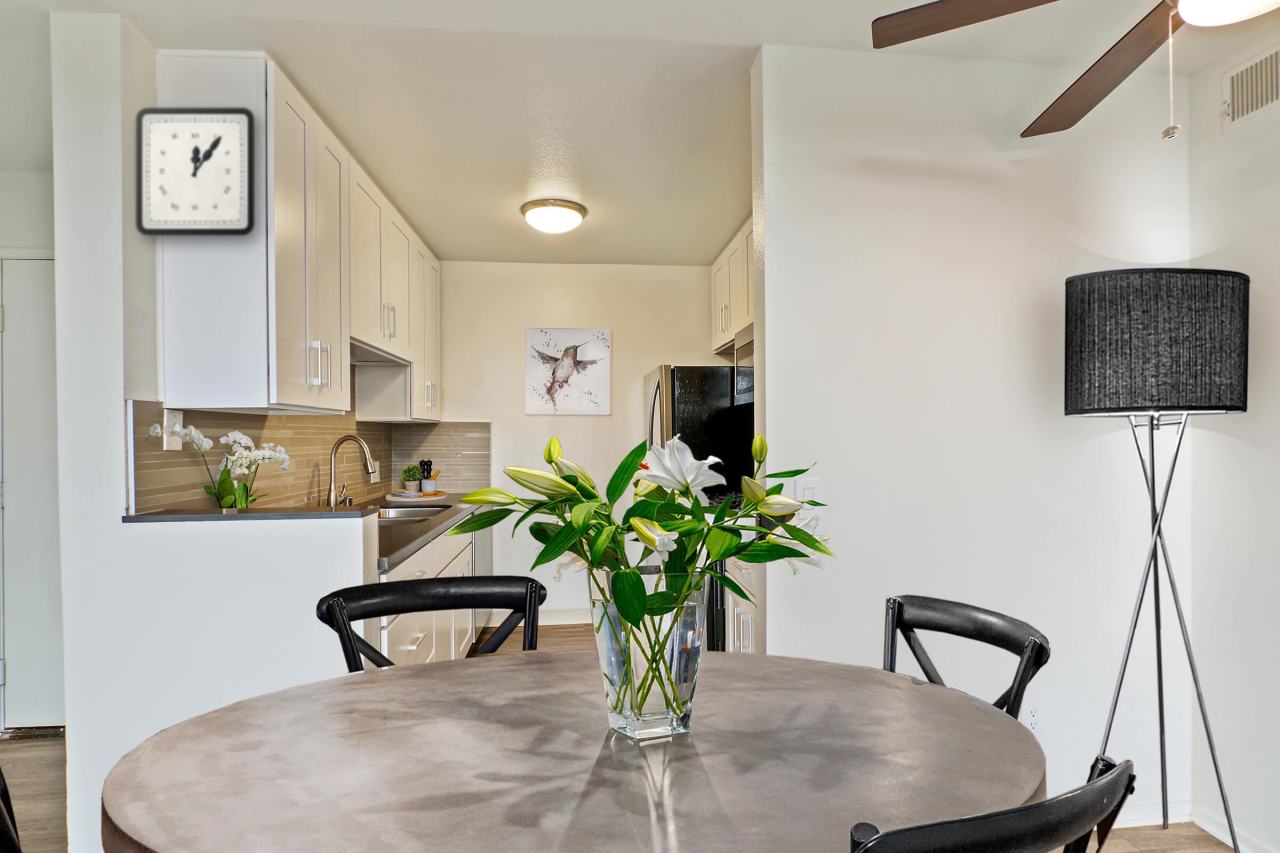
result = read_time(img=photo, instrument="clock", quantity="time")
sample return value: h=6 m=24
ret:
h=12 m=6
